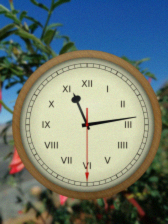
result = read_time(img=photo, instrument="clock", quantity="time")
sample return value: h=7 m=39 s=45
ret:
h=11 m=13 s=30
